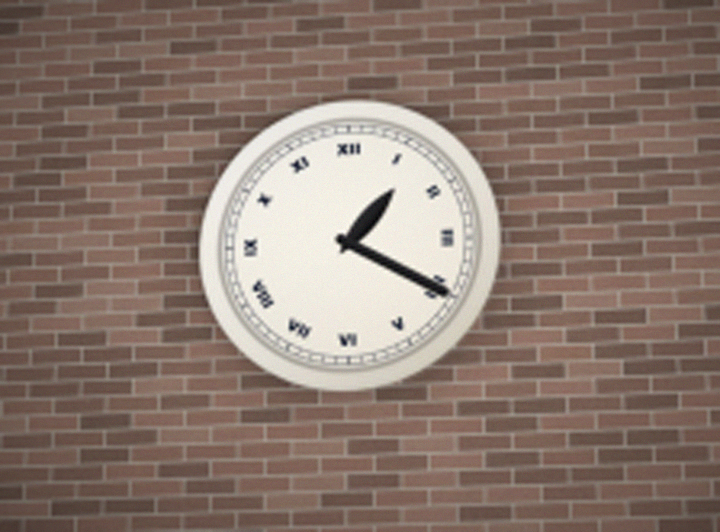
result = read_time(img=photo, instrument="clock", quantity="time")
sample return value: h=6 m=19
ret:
h=1 m=20
